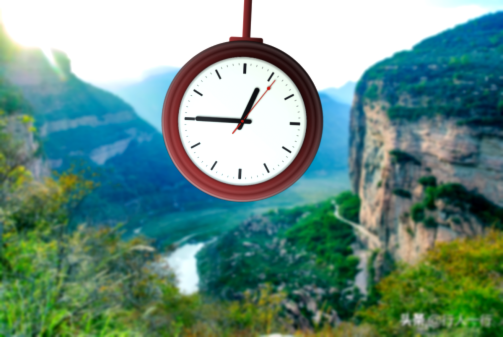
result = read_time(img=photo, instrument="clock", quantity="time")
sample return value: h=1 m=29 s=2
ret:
h=12 m=45 s=6
